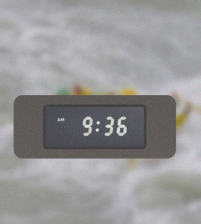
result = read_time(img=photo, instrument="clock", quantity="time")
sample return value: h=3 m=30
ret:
h=9 m=36
